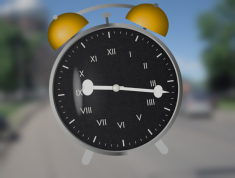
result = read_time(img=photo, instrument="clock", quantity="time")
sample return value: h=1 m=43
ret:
h=9 m=17
